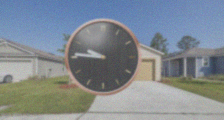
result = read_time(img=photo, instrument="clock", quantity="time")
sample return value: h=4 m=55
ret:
h=9 m=46
